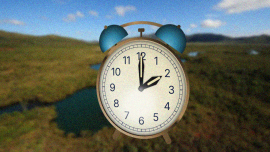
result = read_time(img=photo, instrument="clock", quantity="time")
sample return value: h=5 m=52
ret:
h=2 m=0
